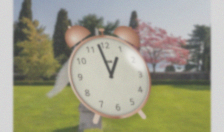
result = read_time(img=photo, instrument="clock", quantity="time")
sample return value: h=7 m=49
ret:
h=12 m=58
